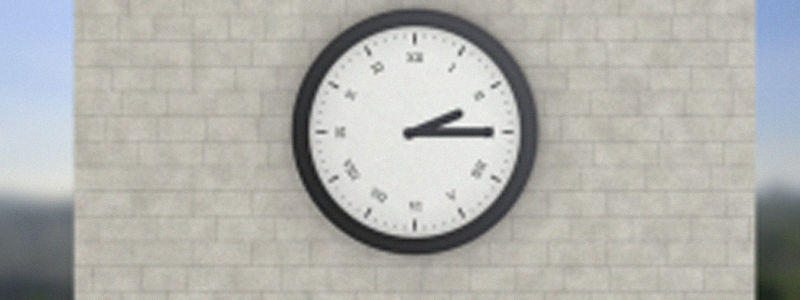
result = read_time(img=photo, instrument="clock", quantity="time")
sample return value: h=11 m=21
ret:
h=2 m=15
